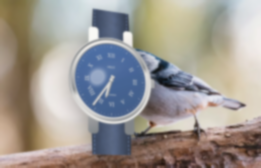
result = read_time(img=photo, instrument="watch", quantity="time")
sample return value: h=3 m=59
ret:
h=6 m=36
